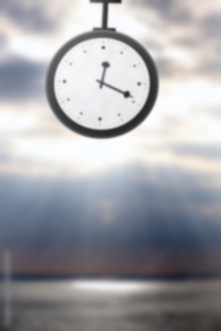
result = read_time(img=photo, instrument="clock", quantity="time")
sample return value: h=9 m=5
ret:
h=12 m=19
